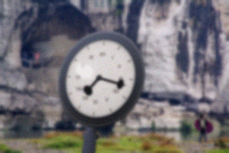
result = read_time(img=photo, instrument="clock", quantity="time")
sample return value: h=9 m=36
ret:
h=7 m=17
